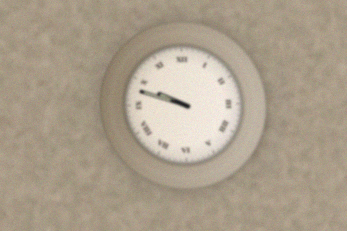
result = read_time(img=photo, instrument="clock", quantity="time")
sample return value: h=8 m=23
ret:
h=9 m=48
